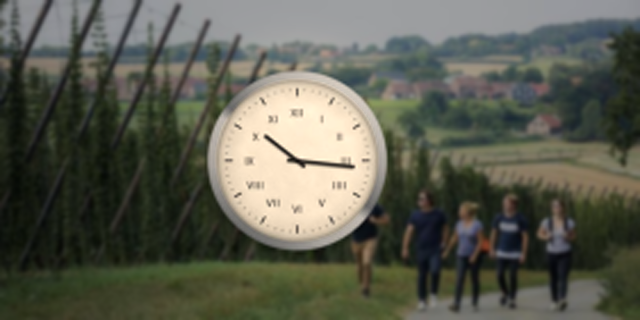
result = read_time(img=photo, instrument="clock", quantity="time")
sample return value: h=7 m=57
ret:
h=10 m=16
